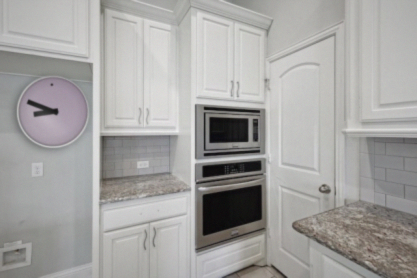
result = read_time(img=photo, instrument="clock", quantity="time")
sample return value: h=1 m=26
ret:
h=8 m=49
